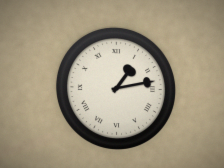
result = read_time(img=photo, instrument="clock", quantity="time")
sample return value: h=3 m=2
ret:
h=1 m=13
